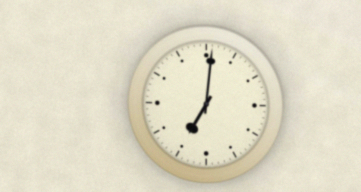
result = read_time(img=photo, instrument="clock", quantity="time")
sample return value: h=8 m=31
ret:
h=7 m=1
